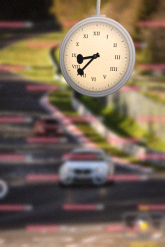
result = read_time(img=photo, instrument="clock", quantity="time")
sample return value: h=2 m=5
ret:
h=8 m=37
